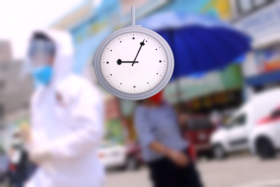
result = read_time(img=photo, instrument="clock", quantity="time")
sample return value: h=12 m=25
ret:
h=9 m=4
